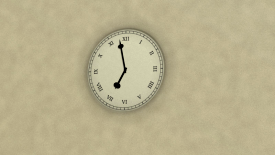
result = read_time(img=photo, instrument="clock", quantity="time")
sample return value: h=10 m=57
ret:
h=6 m=58
